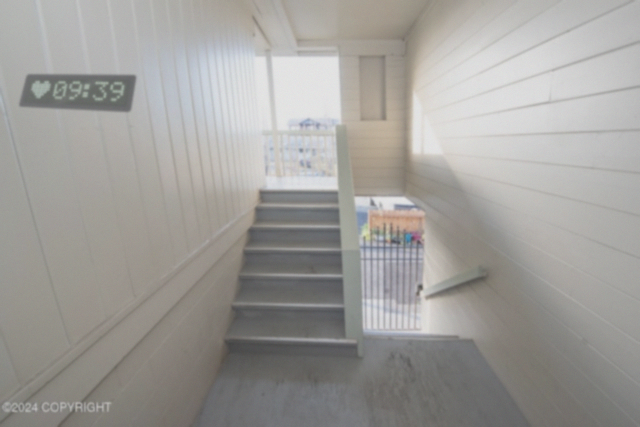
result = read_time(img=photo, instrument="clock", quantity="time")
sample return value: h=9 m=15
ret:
h=9 m=39
